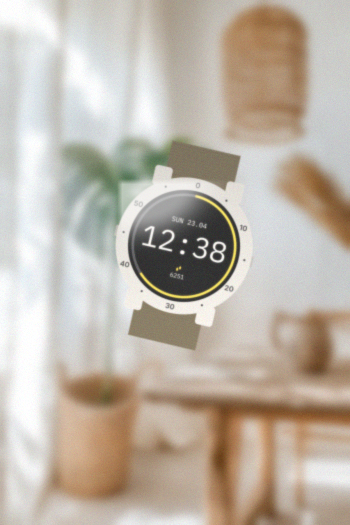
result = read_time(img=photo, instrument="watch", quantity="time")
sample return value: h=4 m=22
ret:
h=12 m=38
